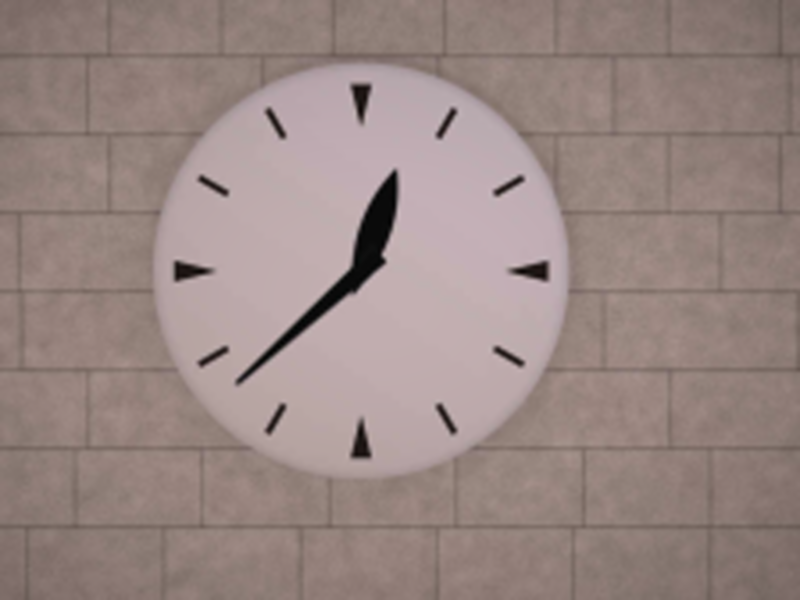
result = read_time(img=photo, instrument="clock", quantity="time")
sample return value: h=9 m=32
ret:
h=12 m=38
